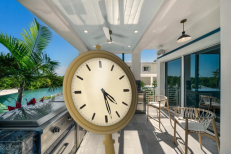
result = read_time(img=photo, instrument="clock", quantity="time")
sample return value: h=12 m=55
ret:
h=4 m=28
